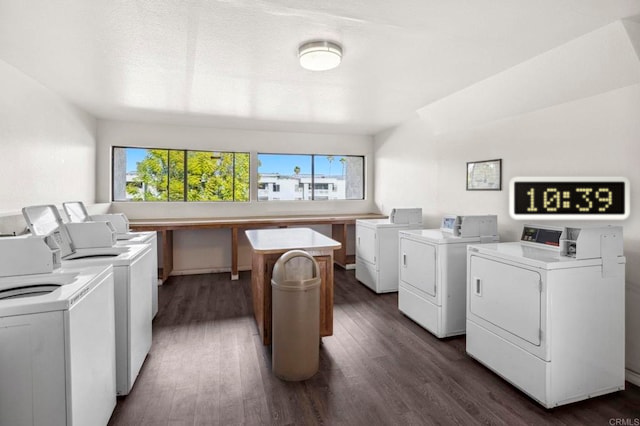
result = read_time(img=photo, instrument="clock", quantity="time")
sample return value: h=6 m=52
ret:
h=10 m=39
